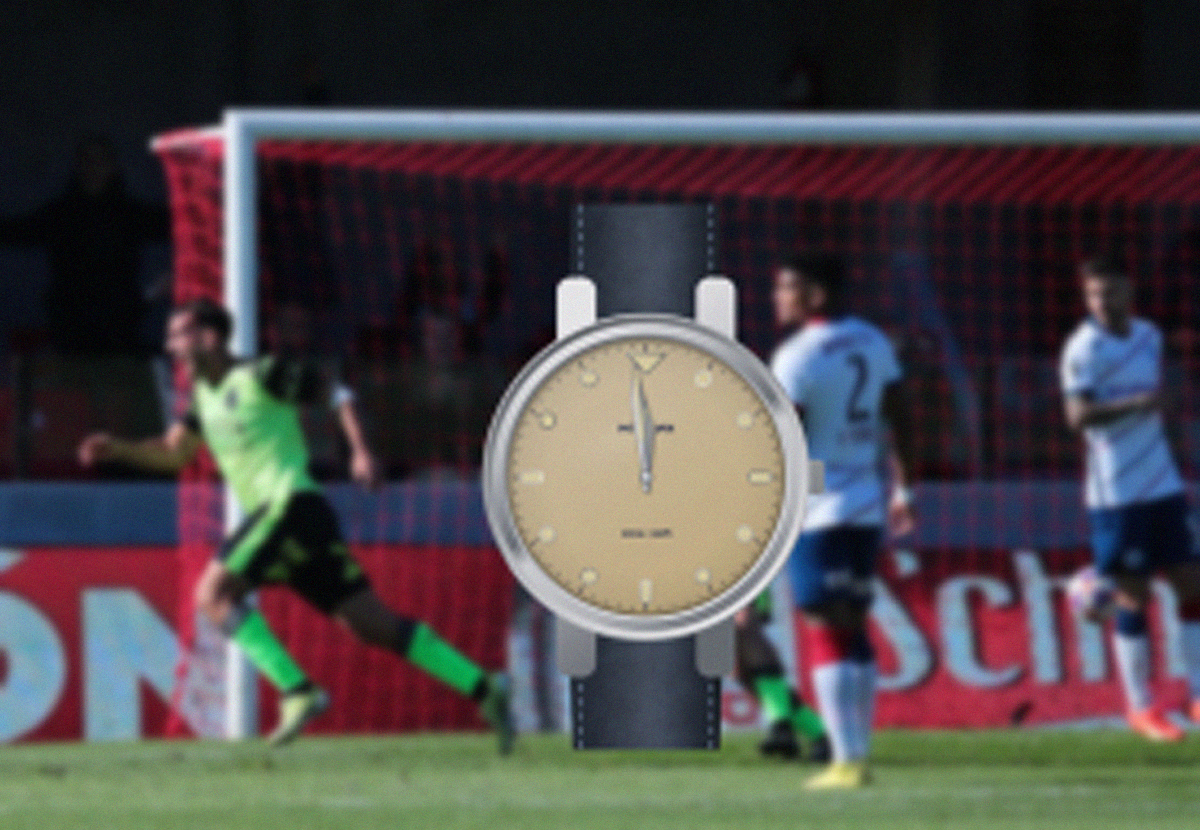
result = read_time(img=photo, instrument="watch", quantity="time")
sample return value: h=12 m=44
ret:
h=11 m=59
